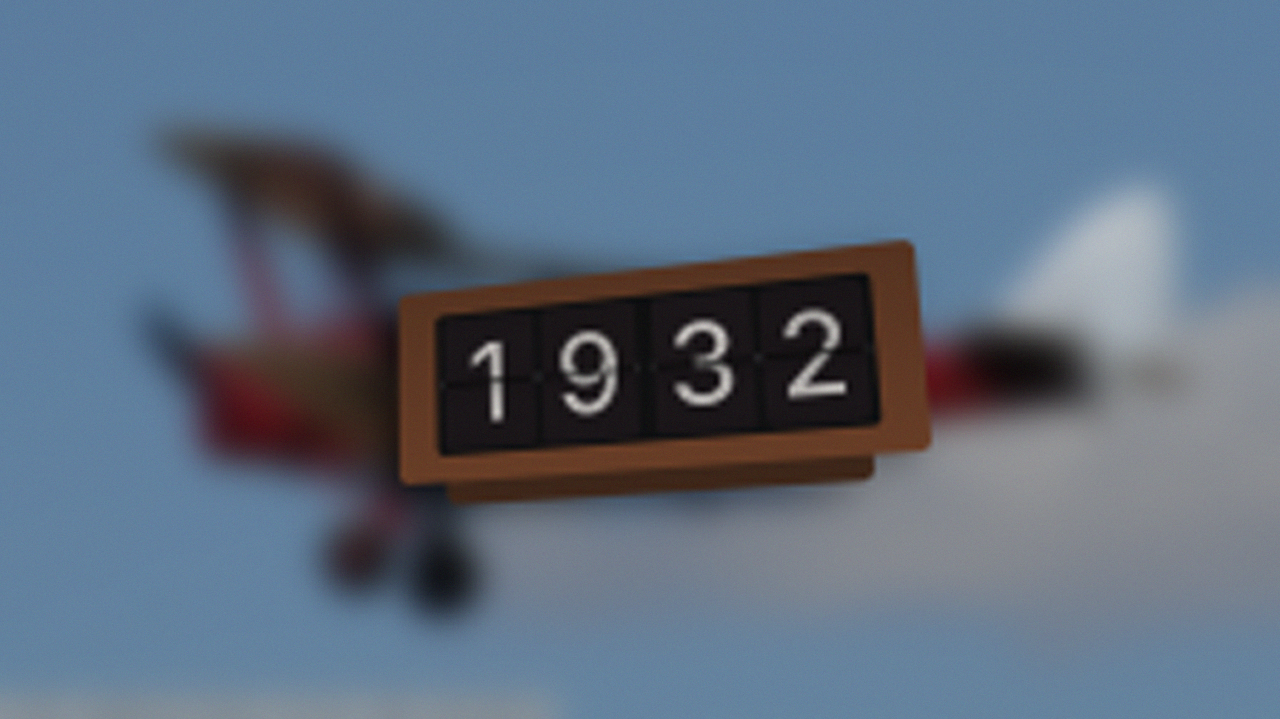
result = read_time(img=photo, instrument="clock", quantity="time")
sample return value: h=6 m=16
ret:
h=19 m=32
